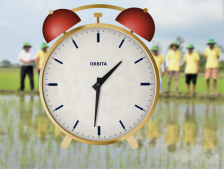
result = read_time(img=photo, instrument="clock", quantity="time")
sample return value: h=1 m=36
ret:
h=1 m=31
